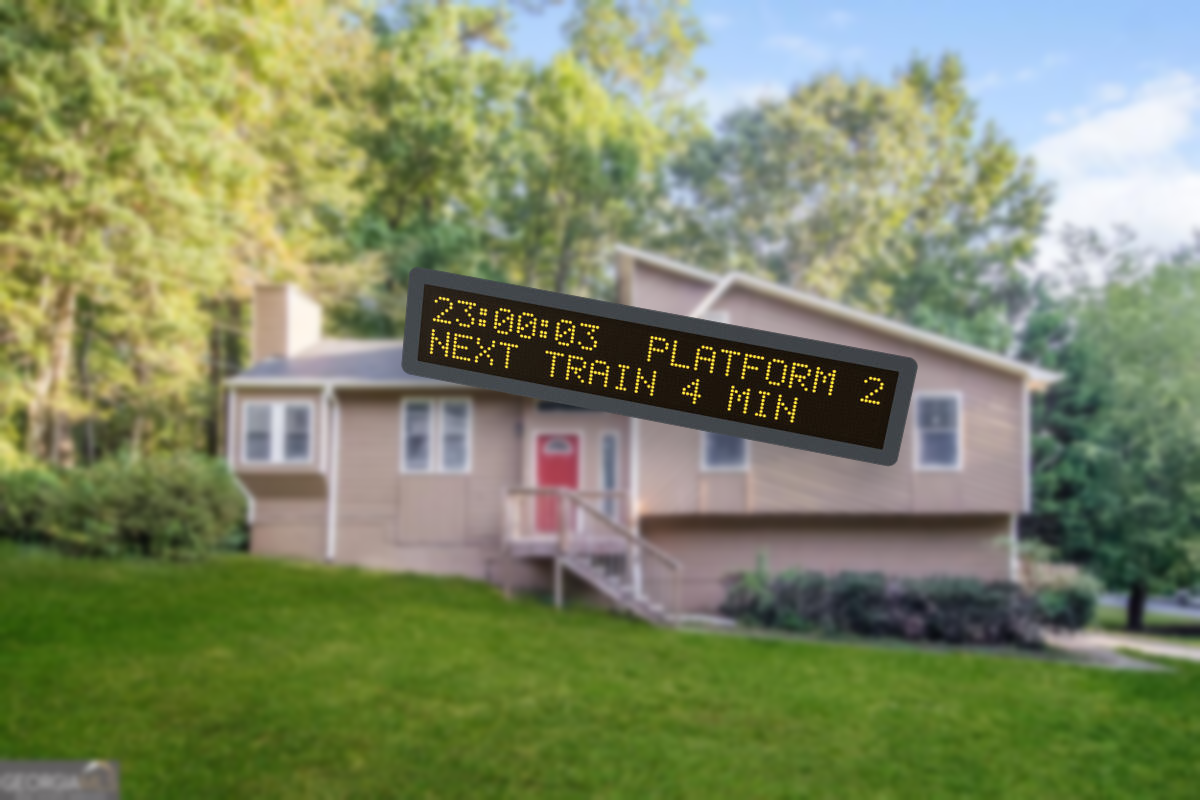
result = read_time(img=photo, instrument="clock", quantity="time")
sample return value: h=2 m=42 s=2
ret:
h=23 m=0 s=3
